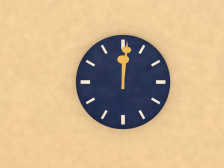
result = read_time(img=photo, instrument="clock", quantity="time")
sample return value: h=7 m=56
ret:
h=12 m=1
